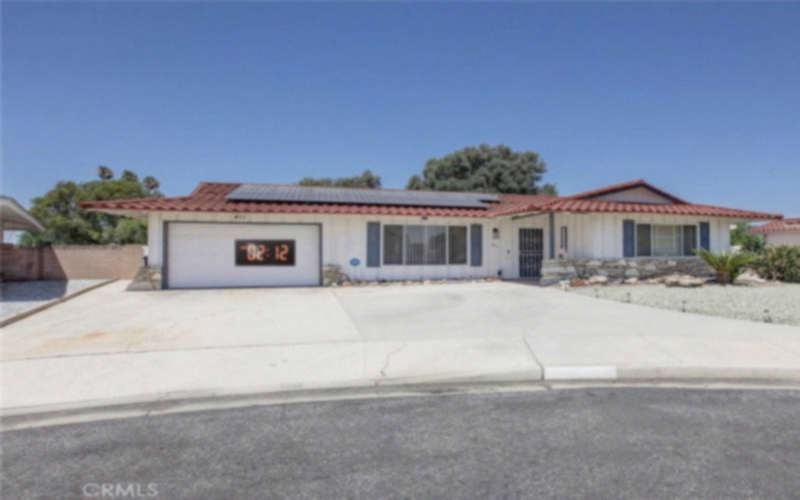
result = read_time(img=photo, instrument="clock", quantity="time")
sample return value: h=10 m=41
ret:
h=2 m=12
